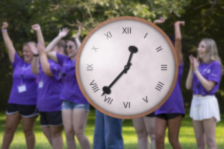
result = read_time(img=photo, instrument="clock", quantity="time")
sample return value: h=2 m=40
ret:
h=12 m=37
